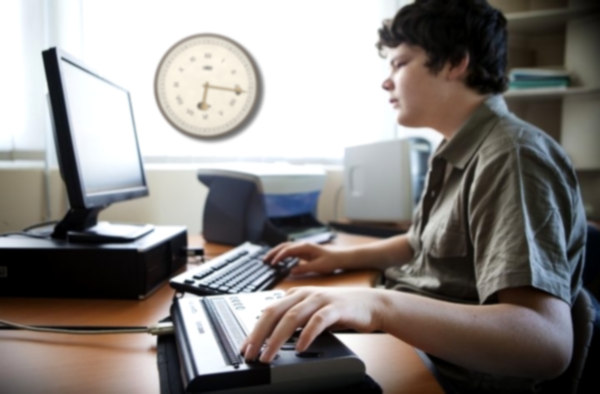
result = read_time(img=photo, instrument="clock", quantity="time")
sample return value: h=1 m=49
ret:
h=6 m=16
